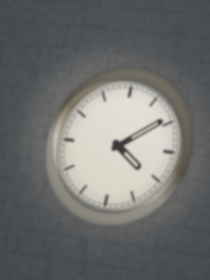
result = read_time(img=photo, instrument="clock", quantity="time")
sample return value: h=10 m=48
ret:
h=4 m=9
